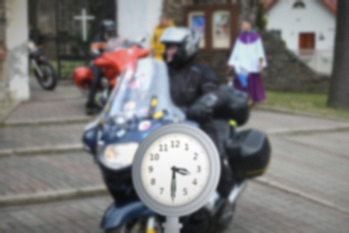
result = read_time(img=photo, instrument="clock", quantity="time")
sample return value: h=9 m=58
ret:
h=3 m=30
